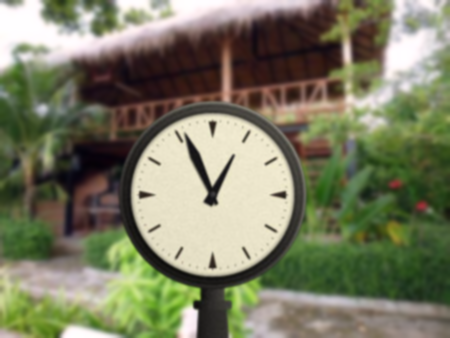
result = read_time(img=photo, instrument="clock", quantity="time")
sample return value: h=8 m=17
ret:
h=12 m=56
